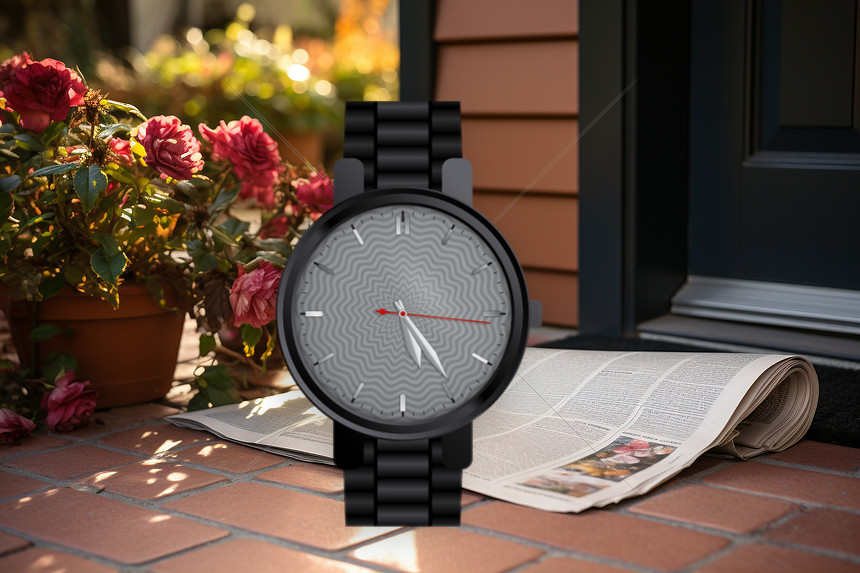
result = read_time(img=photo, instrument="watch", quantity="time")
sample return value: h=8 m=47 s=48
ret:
h=5 m=24 s=16
